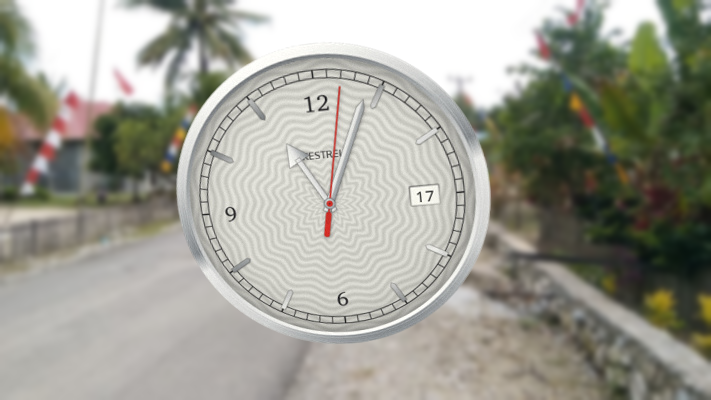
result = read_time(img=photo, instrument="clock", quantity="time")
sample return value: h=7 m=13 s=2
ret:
h=11 m=4 s=2
